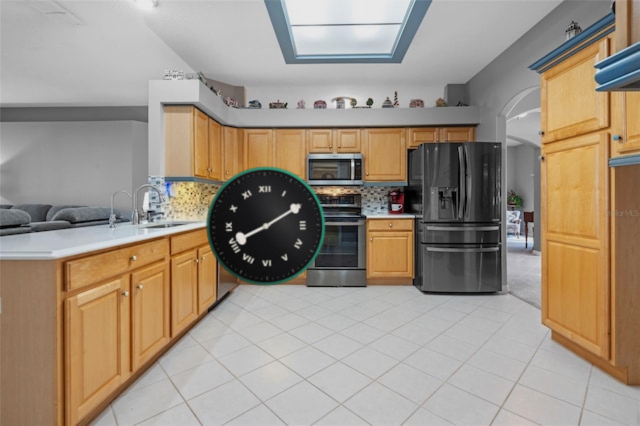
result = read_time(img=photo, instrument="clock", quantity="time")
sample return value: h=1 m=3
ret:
h=8 m=10
